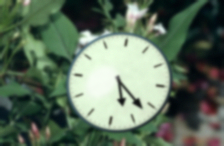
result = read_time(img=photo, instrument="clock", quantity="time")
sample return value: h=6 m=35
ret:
h=5 m=22
